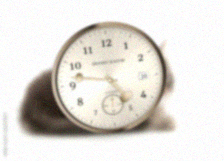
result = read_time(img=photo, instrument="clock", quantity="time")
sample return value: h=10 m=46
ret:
h=4 m=47
